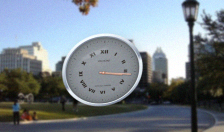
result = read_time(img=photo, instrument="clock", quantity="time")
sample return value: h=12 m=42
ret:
h=3 m=16
